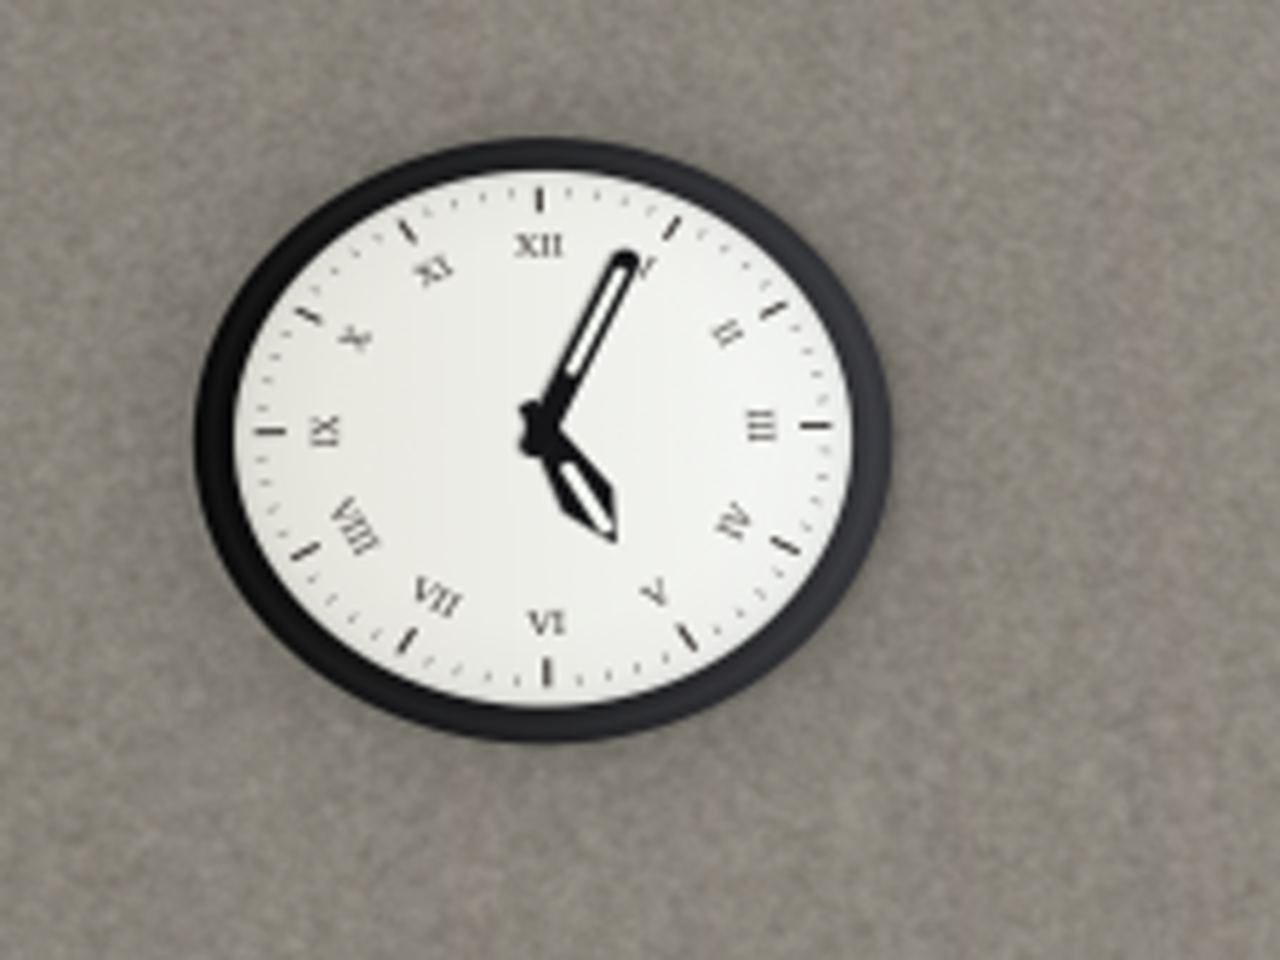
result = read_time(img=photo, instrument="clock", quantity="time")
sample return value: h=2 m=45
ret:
h=5 m=4
